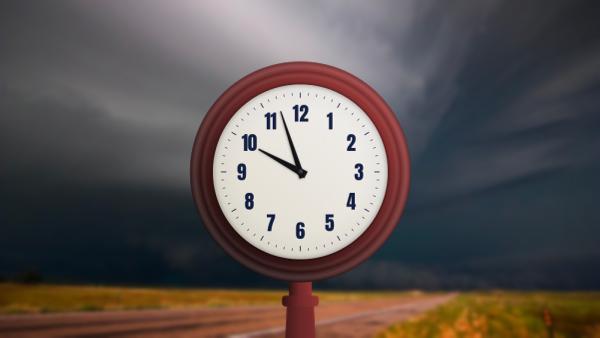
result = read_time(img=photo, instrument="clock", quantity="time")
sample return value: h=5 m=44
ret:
h=9 m=57
